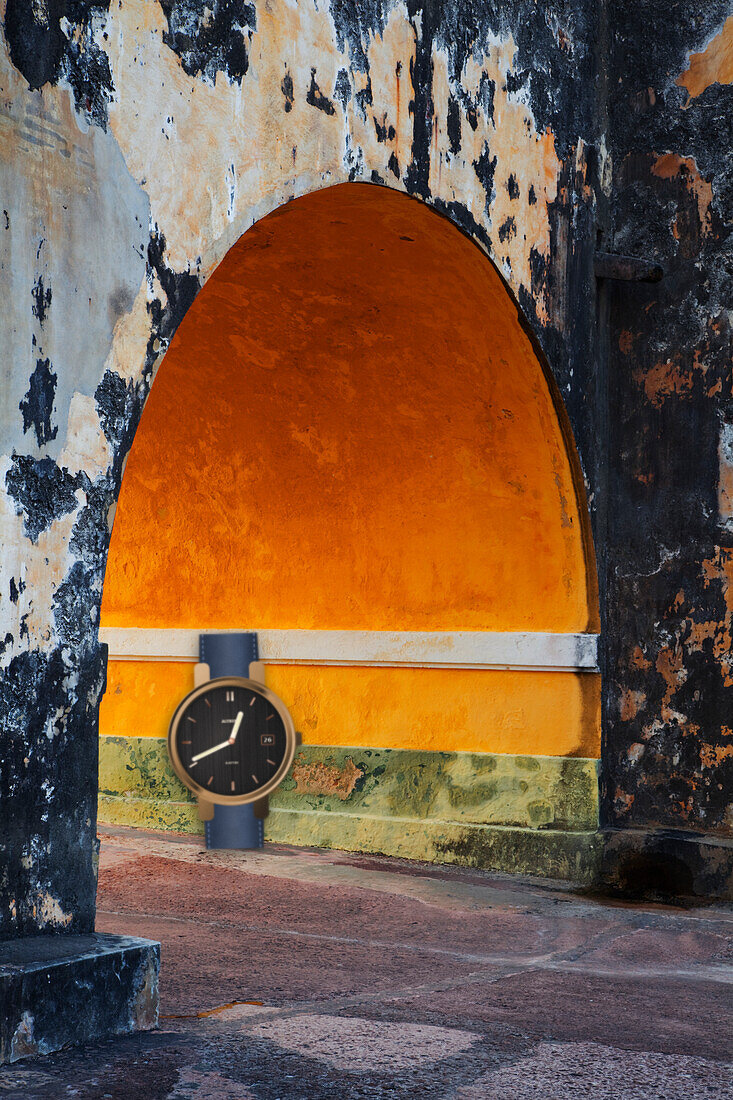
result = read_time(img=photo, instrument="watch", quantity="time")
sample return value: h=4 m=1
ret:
h=12 m=41
